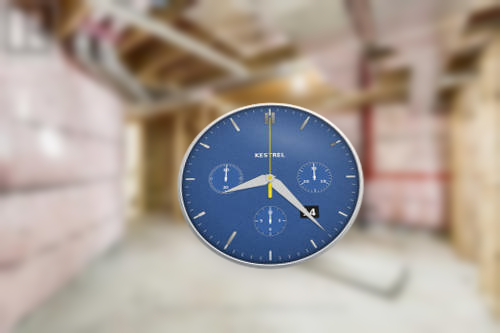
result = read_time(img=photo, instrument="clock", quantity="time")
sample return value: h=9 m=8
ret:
h=8 m=23
